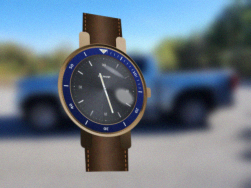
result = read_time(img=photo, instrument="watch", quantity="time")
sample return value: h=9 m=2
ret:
h=11 m=27
